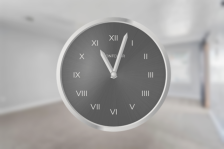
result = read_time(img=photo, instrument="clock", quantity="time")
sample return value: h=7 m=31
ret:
h=11 m=3
